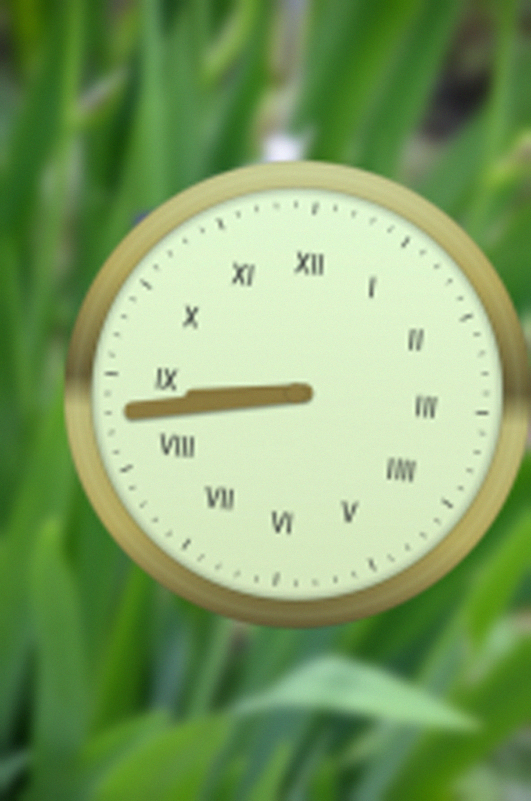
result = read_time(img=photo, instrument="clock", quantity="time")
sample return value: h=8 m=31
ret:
h=8 m=43
